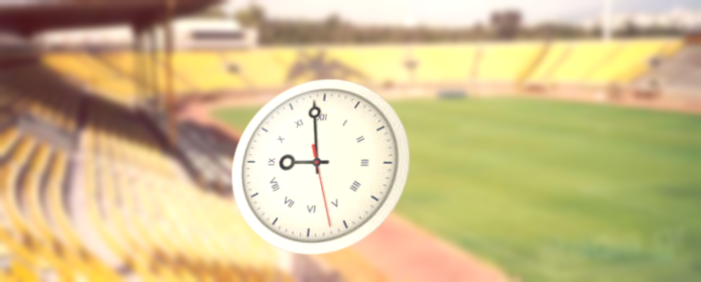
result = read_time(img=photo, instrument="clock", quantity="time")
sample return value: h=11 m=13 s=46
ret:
h=8 m=58 s=27
